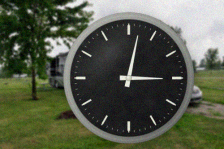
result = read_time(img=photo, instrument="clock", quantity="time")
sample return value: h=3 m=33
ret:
h=3 m=2
